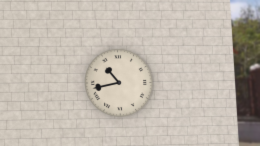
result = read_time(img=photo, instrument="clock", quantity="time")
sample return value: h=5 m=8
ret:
h=10 m=43
